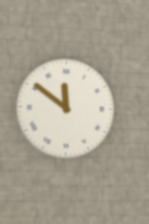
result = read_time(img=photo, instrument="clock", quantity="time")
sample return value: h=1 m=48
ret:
h=11 m=51
